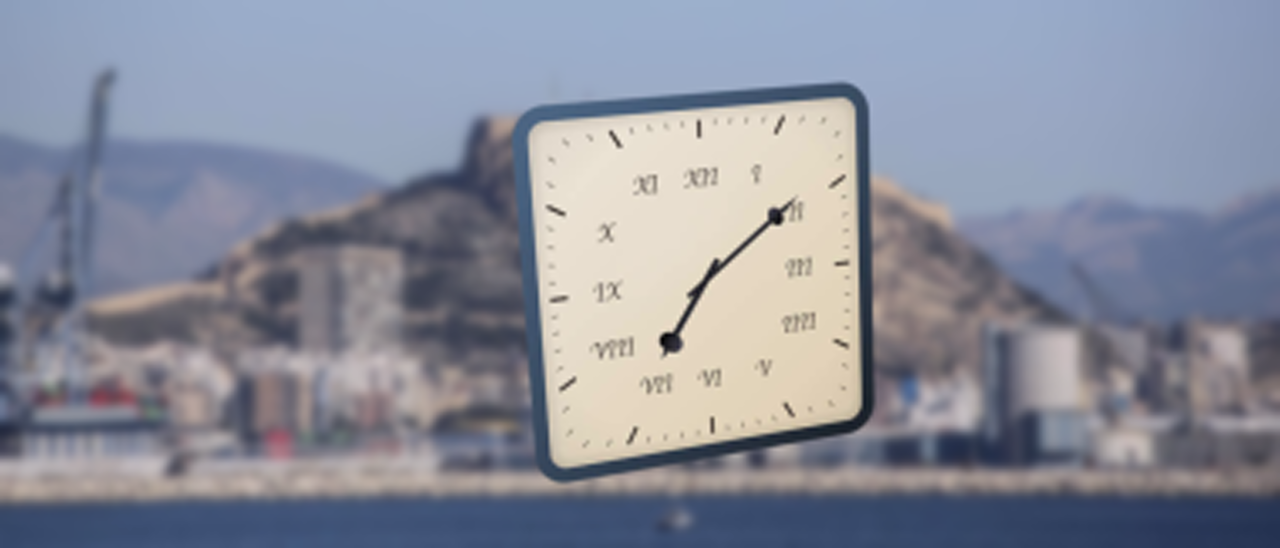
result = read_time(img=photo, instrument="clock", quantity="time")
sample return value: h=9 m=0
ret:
h=7 m=9
